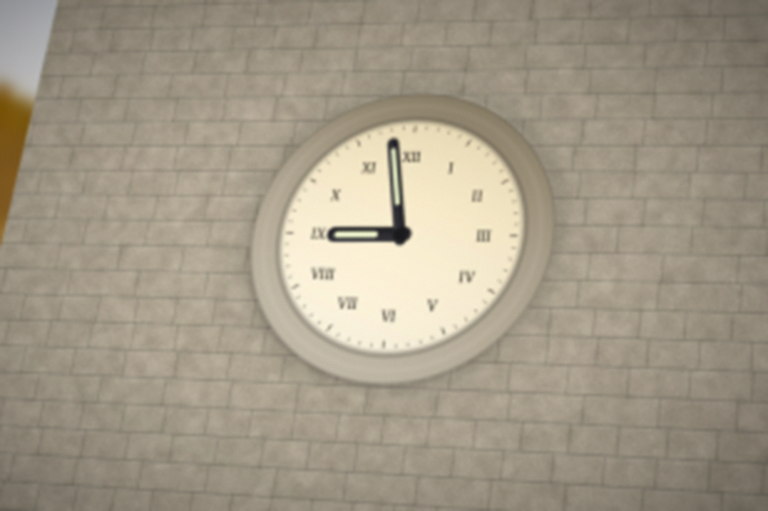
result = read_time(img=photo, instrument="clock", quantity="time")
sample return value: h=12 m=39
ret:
h=8 m=58
